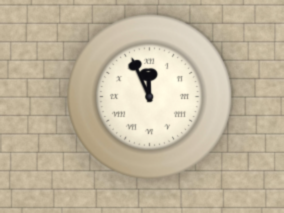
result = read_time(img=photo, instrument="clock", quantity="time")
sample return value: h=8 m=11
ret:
h=11 m=56
